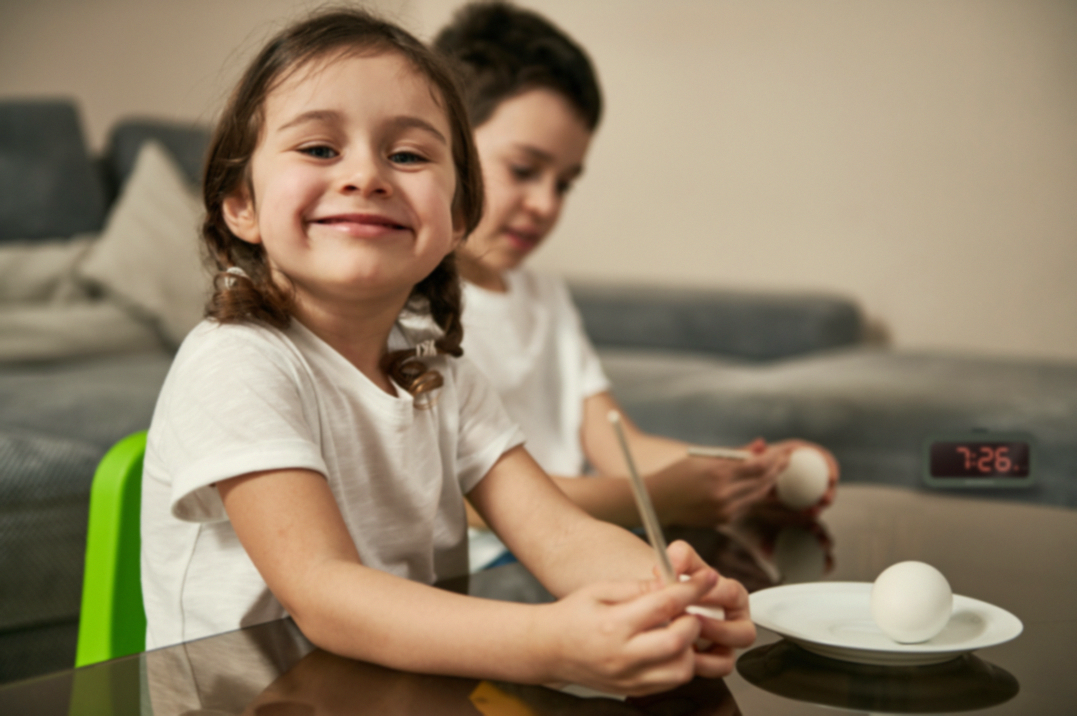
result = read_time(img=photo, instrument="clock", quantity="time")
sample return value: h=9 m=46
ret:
h=7 m=26
